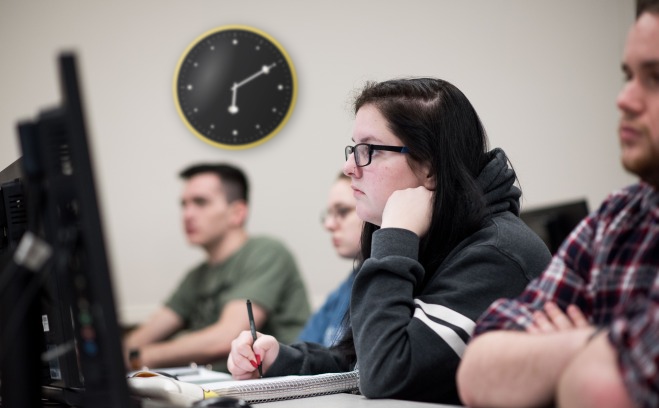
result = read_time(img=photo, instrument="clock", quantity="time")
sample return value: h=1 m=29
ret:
h=6 m=10
